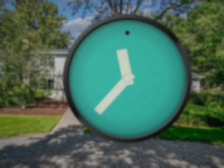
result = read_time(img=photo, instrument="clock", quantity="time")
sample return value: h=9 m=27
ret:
h=11 m=37
